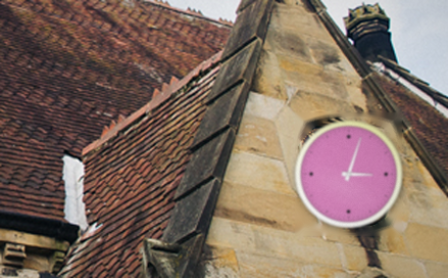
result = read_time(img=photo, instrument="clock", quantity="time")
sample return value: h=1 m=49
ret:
h=3 m=3
